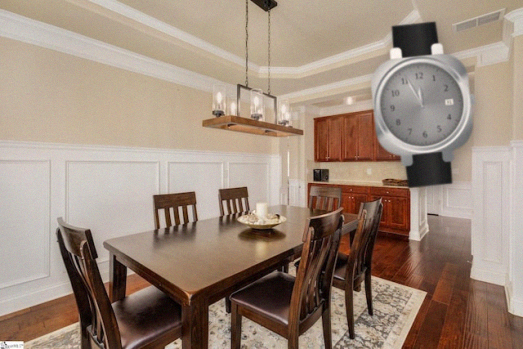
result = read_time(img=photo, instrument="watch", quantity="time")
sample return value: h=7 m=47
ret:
h=11 m=56
